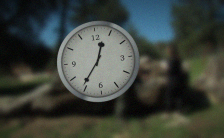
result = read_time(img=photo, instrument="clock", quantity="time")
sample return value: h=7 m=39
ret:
h=12 m=36
